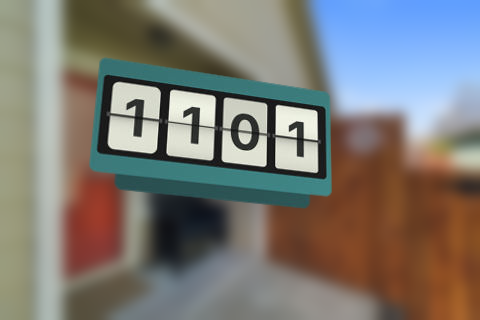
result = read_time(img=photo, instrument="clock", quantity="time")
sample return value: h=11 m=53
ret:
h=11 m=1
